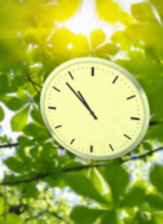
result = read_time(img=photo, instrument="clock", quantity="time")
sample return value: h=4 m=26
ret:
h=10 m=53
